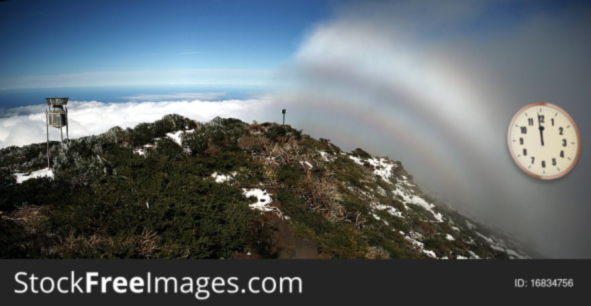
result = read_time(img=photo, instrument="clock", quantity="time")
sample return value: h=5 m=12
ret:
h=11 m=59
